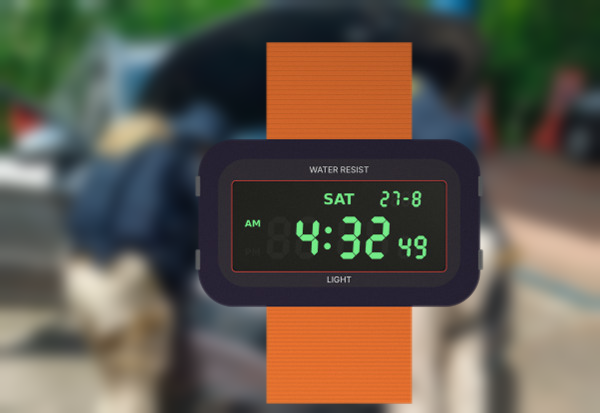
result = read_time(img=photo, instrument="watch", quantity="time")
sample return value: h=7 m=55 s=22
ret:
h=4 m=32 s=49
